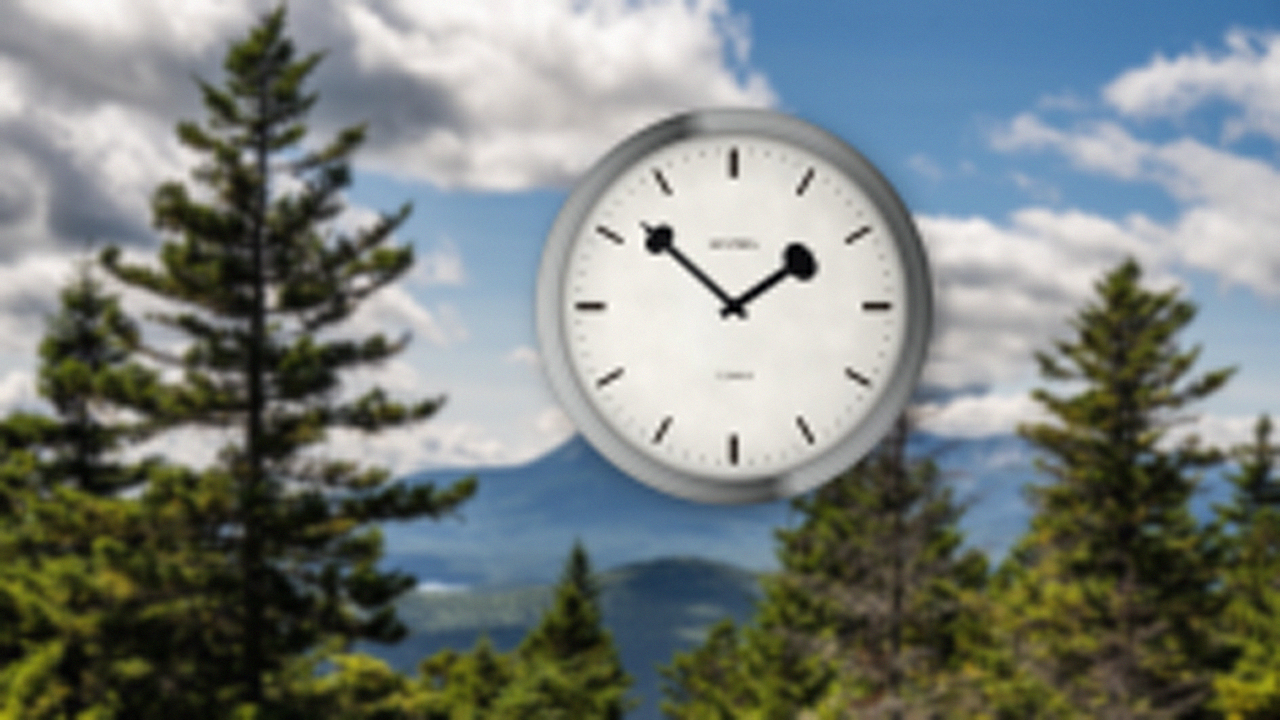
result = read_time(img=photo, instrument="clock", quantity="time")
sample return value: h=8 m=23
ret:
h=1 m=52
